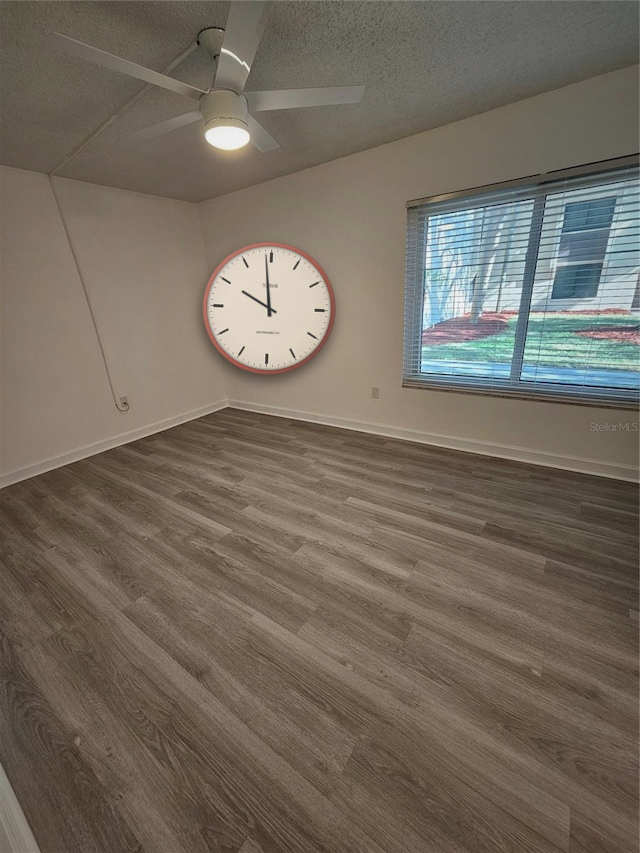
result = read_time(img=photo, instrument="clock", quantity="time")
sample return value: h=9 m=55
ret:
h=9 m=59
